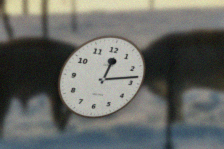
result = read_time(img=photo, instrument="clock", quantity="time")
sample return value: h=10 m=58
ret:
h=12 m=13
